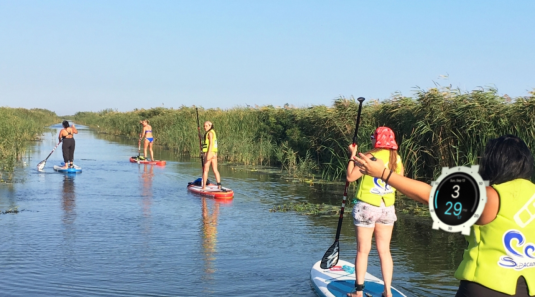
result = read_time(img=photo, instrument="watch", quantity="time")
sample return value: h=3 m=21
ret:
h=3 m=29
